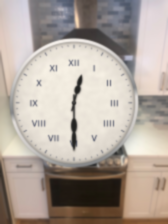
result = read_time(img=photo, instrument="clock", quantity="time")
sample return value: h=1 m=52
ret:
h=12 m=30
